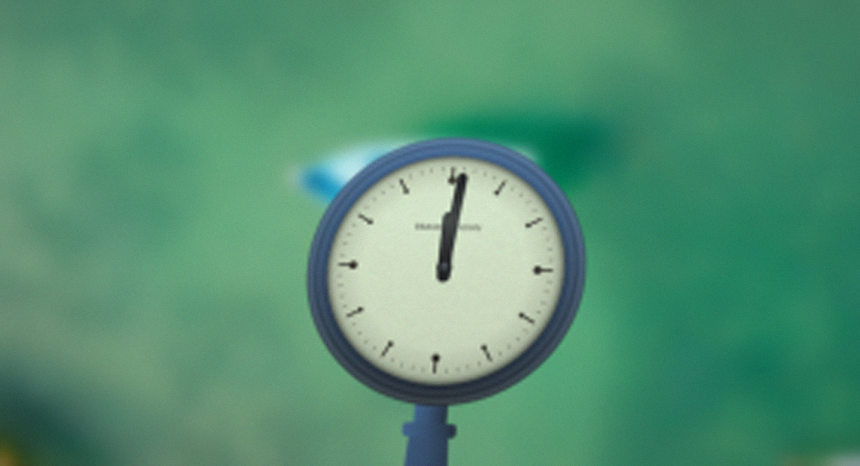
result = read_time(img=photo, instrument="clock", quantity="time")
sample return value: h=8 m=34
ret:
h=12 m=1
